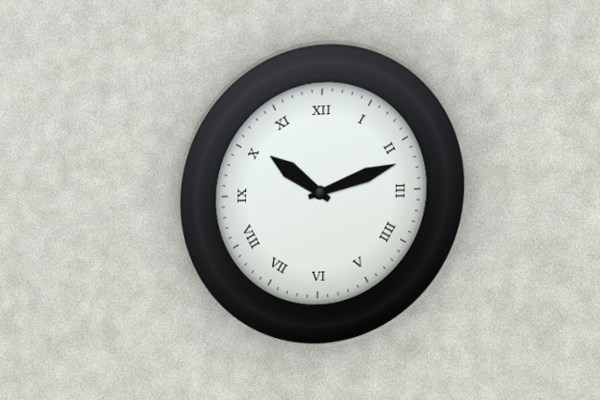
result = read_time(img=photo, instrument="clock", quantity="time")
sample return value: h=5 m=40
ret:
h=10 m=12
